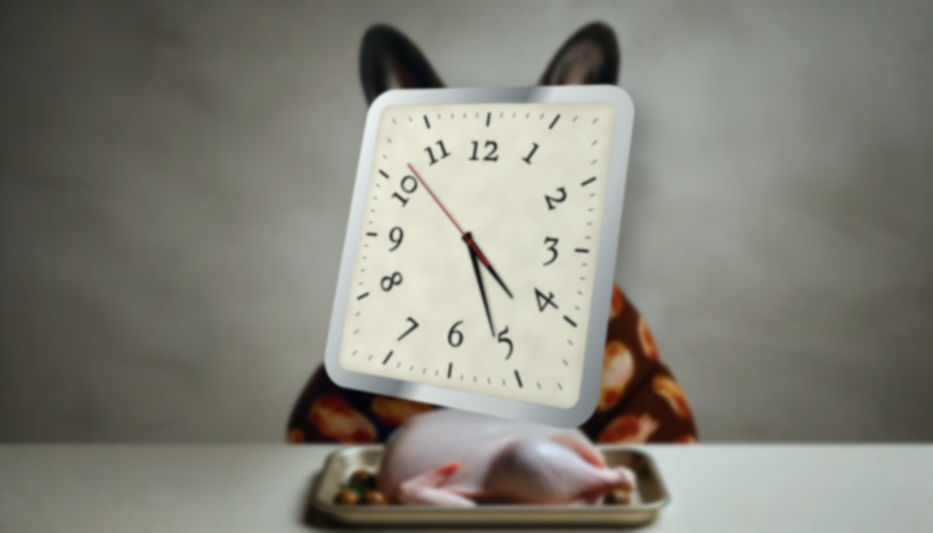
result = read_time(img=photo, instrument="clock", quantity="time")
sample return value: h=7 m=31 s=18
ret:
h=4 m=25 s=52
